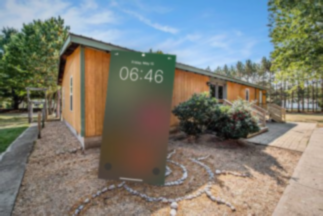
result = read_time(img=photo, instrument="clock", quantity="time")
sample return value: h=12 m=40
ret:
h=6 m=46
